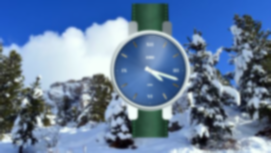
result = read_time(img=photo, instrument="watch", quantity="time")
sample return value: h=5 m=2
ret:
h=4 m=18
